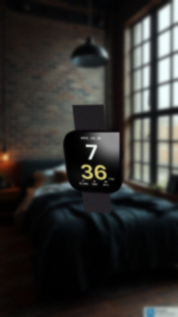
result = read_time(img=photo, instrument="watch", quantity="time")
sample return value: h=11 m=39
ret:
h=7 m=36
